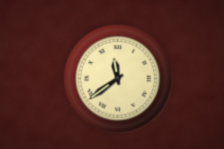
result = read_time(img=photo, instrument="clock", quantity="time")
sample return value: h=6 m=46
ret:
h=11 m=39
